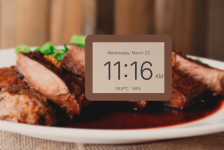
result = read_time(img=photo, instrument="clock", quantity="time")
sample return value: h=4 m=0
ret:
h=11 m=16
